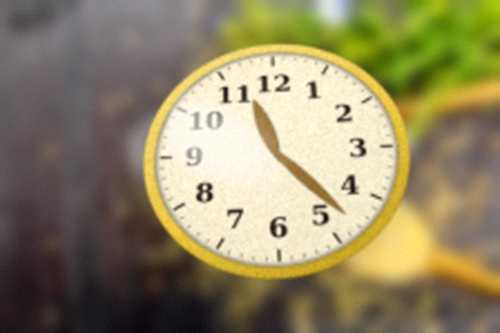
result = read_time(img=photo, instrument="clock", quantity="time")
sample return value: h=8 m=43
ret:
h=11 m=23
